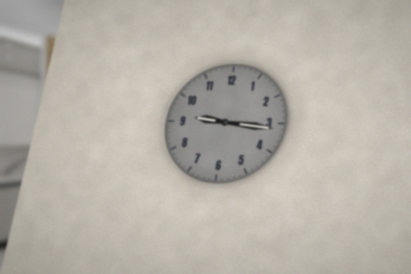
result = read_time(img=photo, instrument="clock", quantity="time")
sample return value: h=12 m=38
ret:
h=9 m=16
